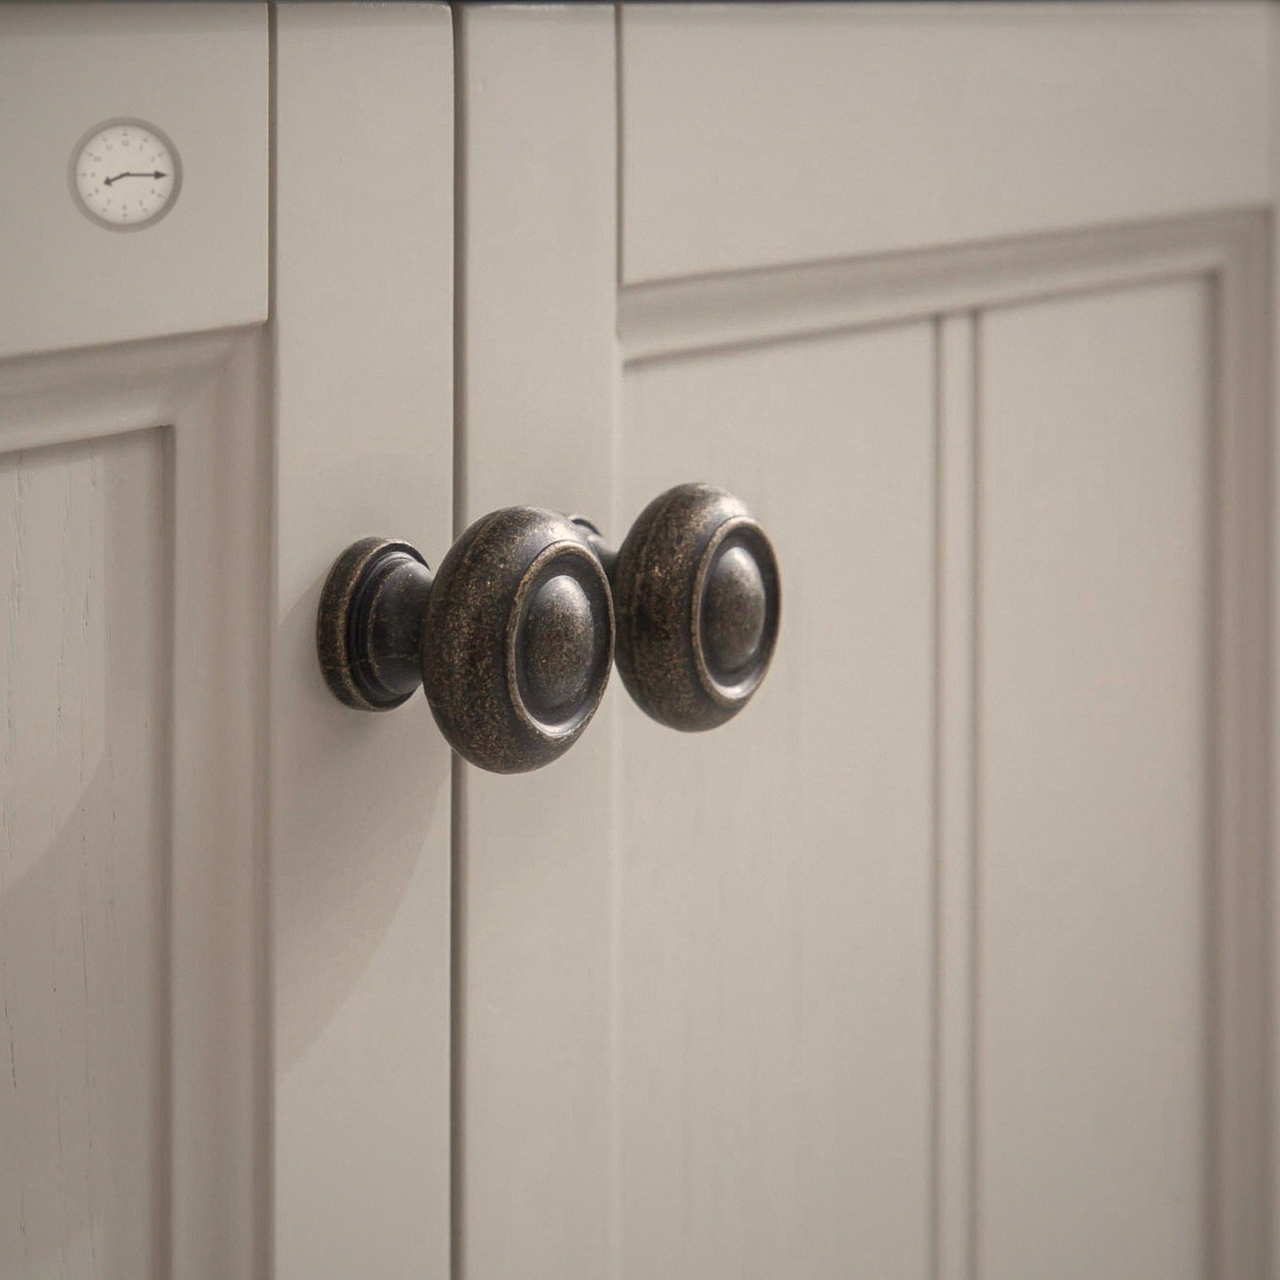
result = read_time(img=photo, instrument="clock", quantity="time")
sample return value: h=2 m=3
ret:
h=8 m=15
